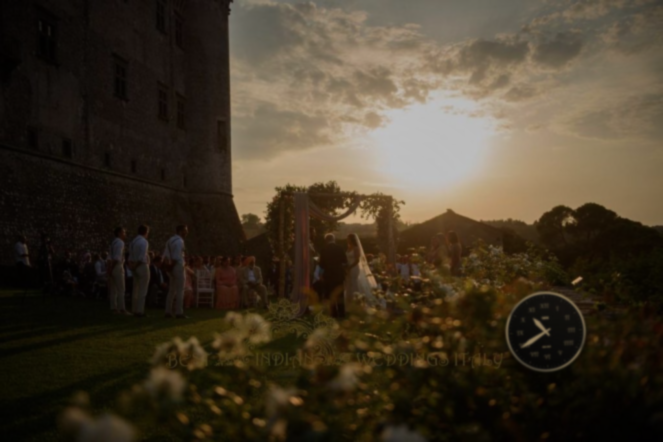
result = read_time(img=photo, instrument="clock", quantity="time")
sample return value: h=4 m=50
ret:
h=10 m=40
